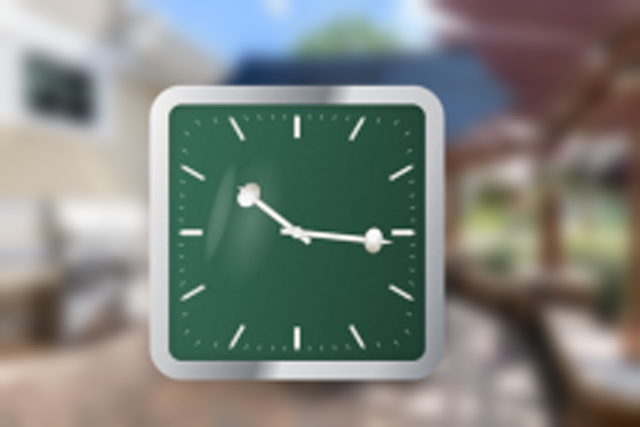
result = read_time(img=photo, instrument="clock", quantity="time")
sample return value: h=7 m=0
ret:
h=10 m=16
